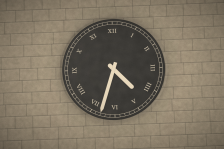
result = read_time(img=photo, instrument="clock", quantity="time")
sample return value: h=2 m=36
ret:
h=4 m=33
